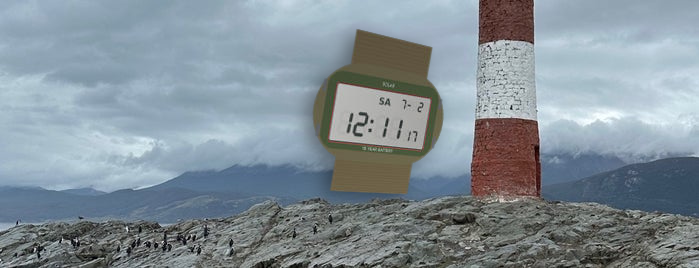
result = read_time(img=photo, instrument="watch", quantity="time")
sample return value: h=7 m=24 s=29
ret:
h=12 m=11 s=17
